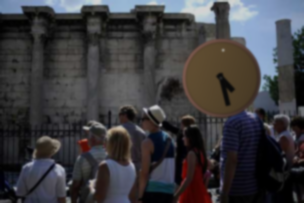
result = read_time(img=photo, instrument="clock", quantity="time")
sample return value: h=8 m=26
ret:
h=4 m=27
